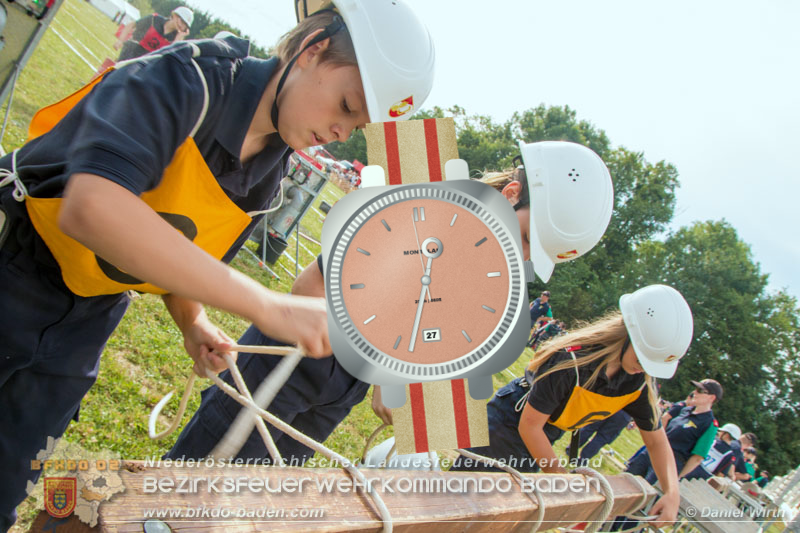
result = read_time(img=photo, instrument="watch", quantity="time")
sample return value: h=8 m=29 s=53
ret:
h=12 m=32 s=59
